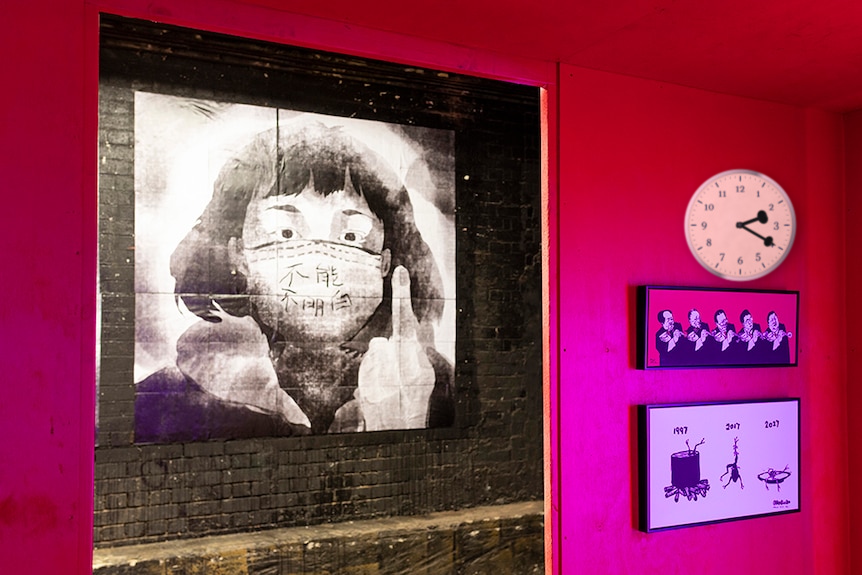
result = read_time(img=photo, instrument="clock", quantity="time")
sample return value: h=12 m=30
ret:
h=2 m=20
